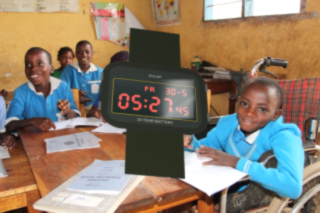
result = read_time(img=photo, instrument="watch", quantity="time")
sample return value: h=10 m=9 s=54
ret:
h=5 m=27 s=45
